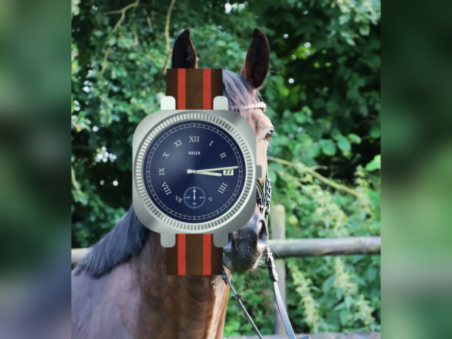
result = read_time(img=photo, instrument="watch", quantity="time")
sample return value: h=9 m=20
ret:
h=3 m=14
